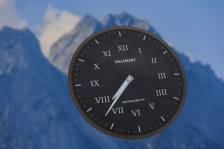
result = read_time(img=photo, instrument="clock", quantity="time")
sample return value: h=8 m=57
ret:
h=7 m=37
